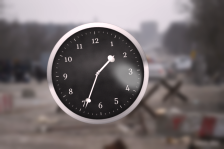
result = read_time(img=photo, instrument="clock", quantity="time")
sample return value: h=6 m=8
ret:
h=1 m=34
